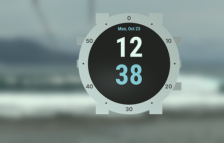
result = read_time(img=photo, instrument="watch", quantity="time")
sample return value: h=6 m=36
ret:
h=12 m=38
